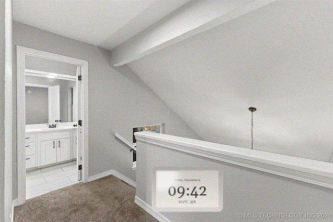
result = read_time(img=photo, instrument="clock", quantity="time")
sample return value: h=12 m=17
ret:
h=9 m=42
